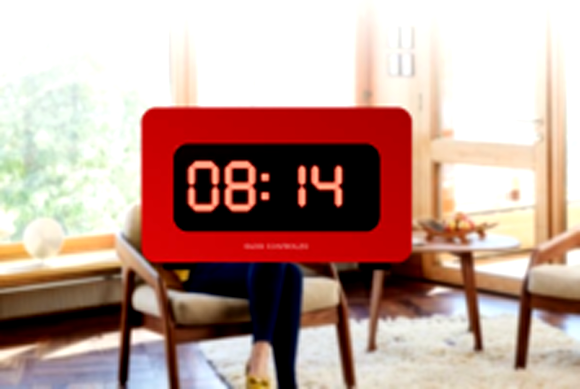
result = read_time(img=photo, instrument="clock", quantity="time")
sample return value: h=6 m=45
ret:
h=8 m=14
